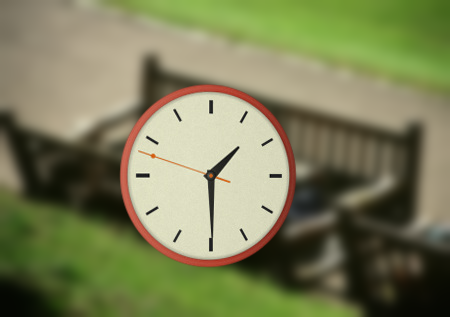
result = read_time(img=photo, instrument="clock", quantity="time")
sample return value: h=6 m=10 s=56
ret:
h=1 m=29 s=48
